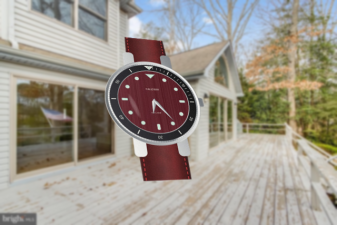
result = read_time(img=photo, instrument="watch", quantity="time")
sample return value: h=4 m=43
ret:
h=6 m=24
